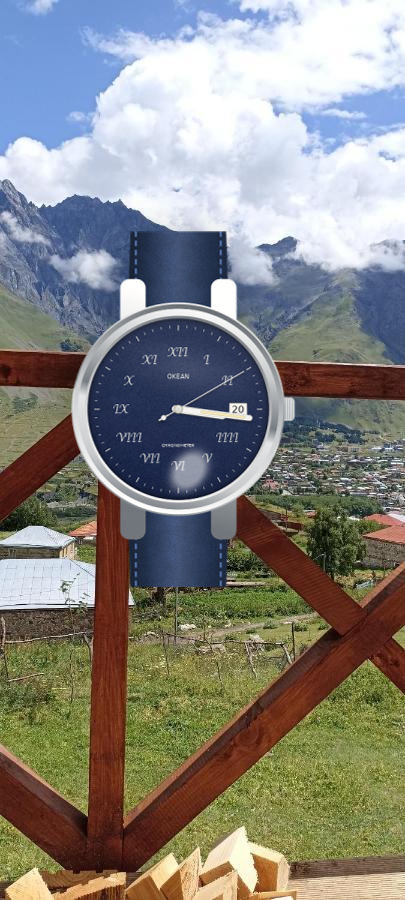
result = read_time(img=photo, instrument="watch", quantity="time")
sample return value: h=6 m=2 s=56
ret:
h=3 m=16 s=10
